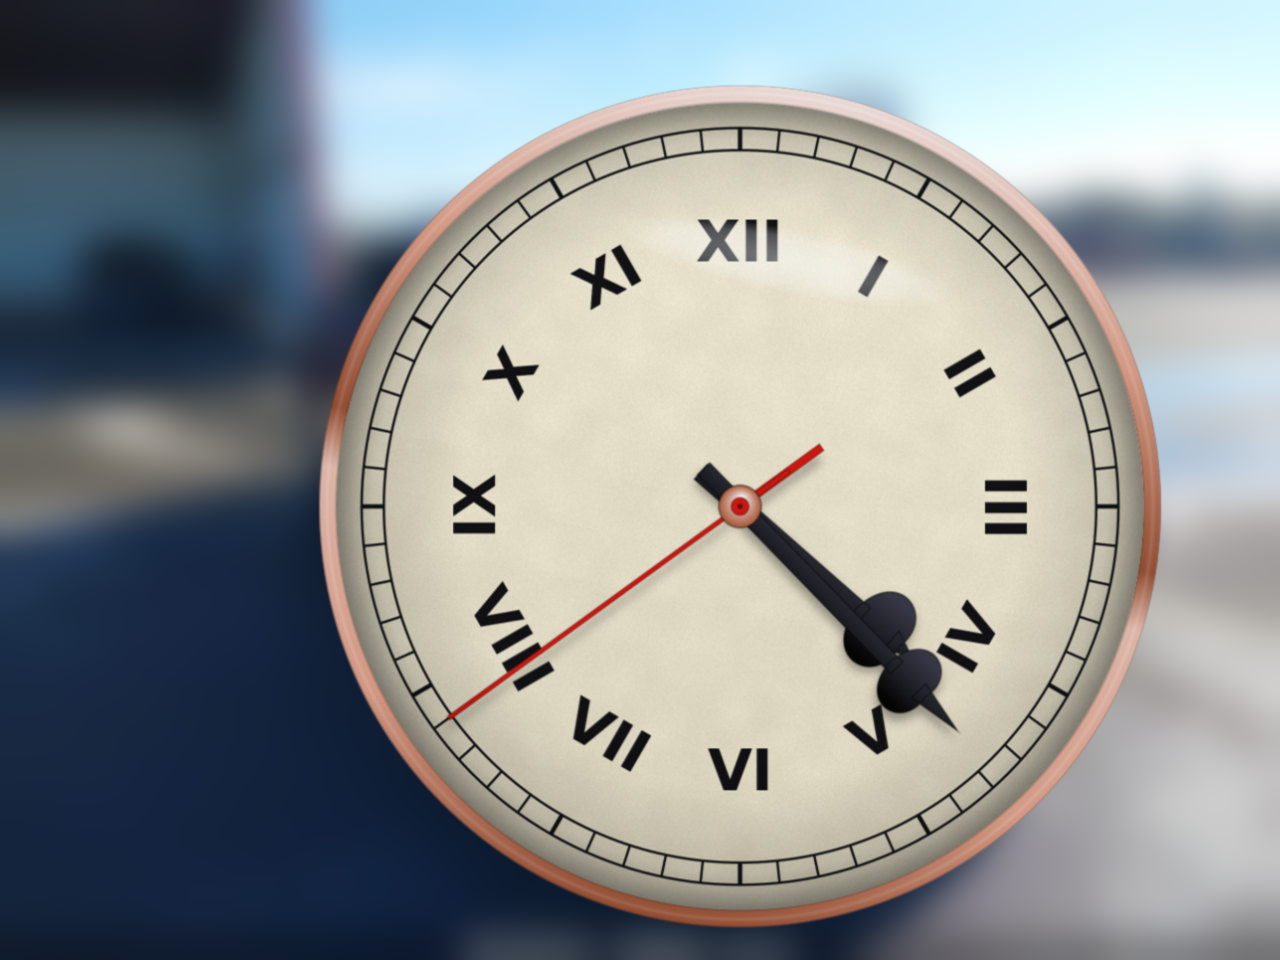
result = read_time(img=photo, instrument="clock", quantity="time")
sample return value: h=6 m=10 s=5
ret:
h=4 m=22 s=39
